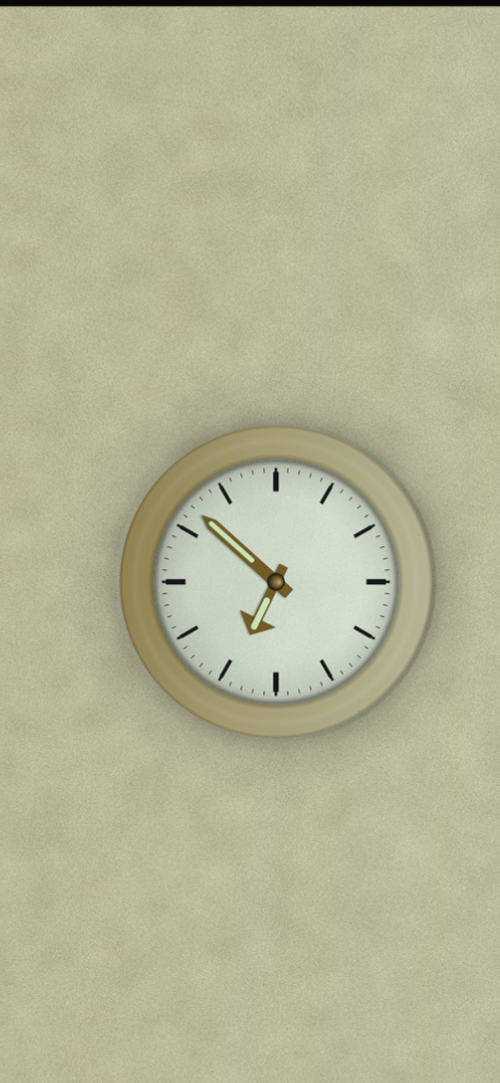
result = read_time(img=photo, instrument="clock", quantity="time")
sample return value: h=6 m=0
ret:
h=6 m=52
